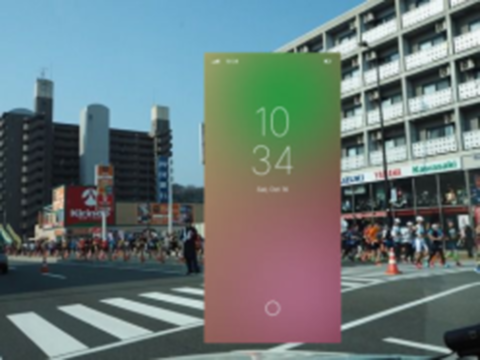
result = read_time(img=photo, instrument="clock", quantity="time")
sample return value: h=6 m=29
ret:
h=10 m=34
